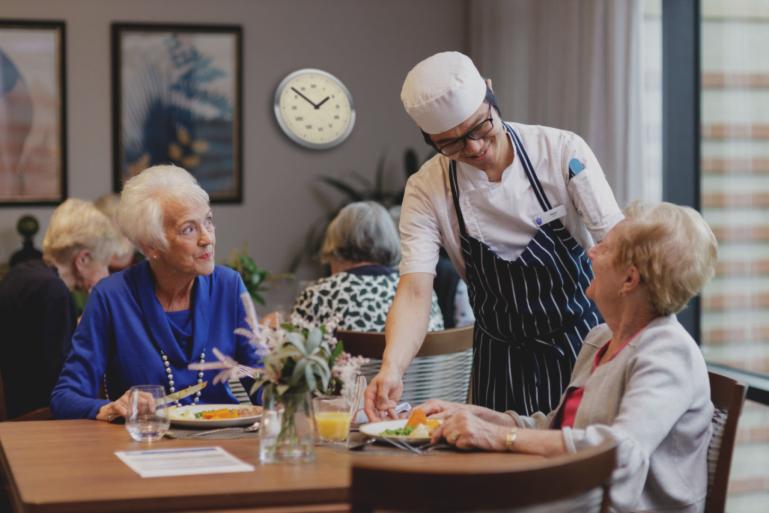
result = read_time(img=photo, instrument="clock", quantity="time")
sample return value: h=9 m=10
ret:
h=1 m=52
